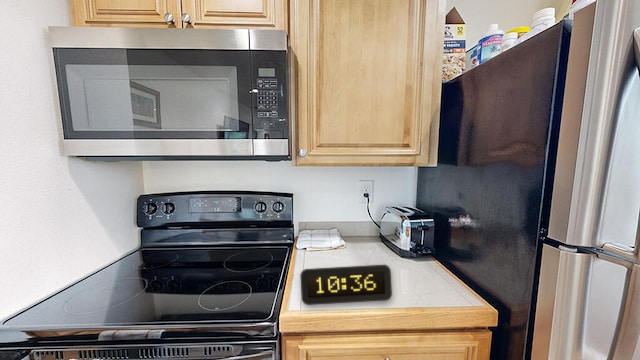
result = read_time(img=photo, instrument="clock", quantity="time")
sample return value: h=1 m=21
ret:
h=10 m=36
